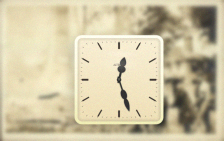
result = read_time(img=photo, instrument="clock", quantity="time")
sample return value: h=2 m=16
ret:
h=12 m=27
